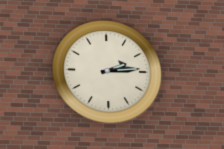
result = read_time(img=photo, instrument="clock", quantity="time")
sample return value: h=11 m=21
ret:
h=2 m=14
